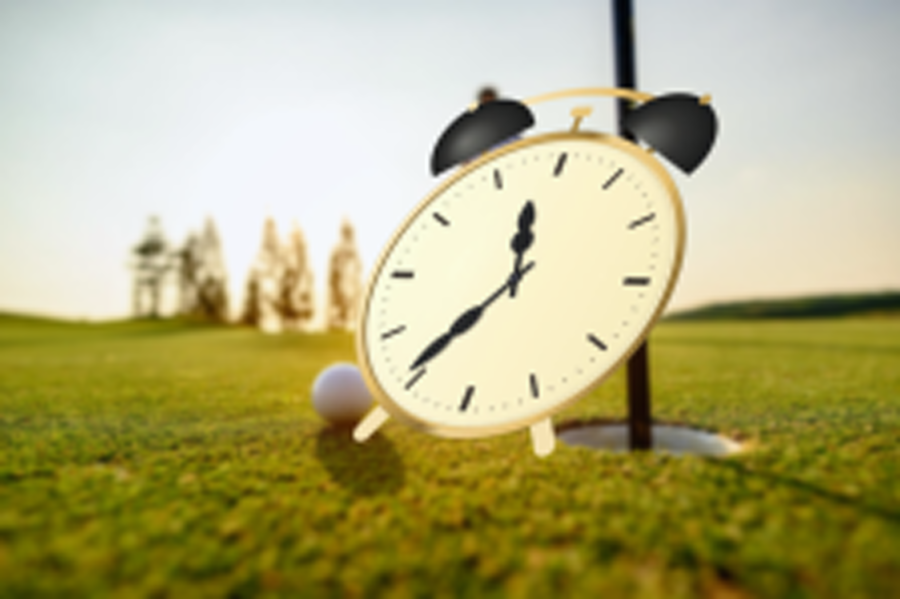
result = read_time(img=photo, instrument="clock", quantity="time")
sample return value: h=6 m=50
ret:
h=11 m=36
